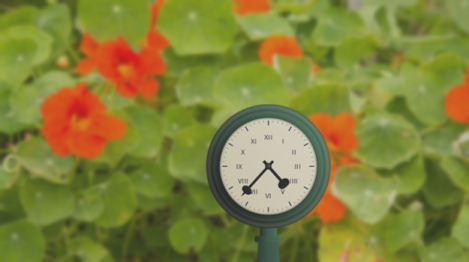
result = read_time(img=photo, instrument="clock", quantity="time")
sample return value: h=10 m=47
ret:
h=4 m=37
